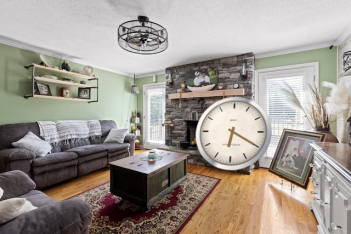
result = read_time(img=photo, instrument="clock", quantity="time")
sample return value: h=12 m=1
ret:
h=6 m=20
